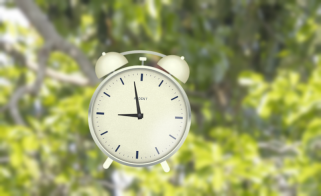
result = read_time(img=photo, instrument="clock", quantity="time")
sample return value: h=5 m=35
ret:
h=8 m=58
